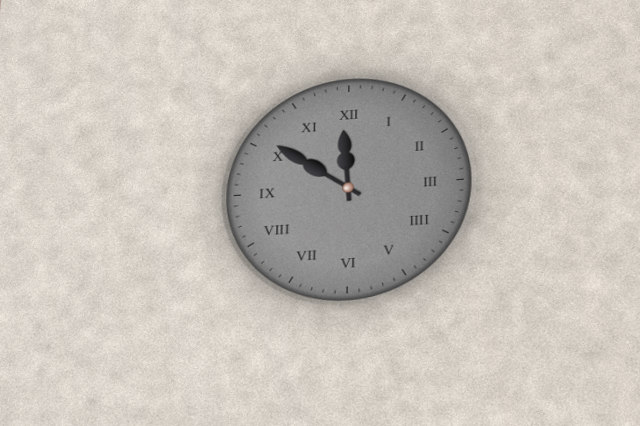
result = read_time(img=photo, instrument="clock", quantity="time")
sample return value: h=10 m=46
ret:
h=11 m=51
